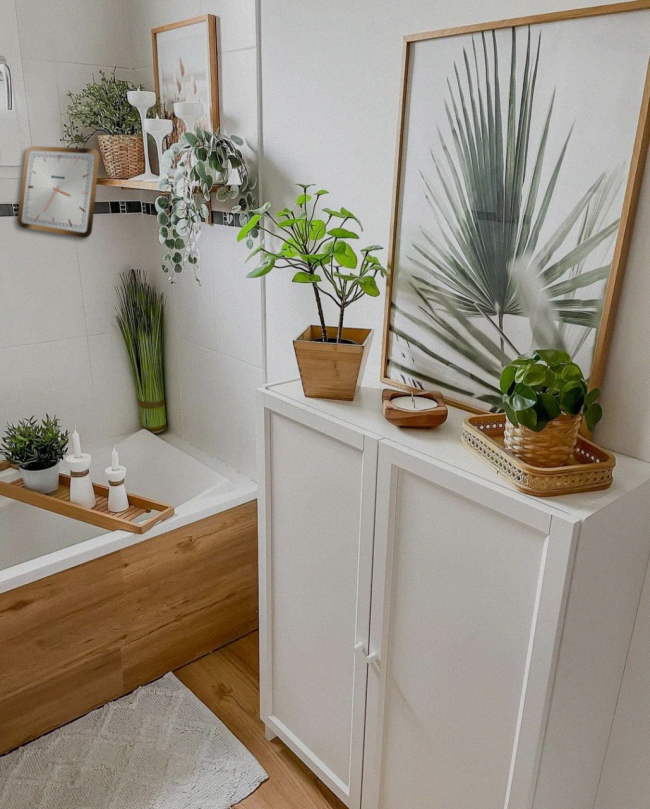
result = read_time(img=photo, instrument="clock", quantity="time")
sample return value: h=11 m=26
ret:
h=3 m=34
